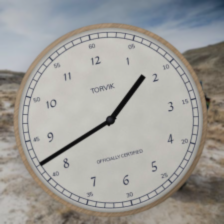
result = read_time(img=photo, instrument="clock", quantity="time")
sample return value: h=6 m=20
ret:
h=1 m=42
